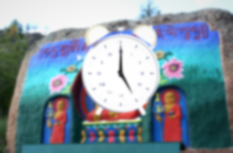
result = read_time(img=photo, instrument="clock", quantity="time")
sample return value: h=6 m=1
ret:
h=5 m=0
